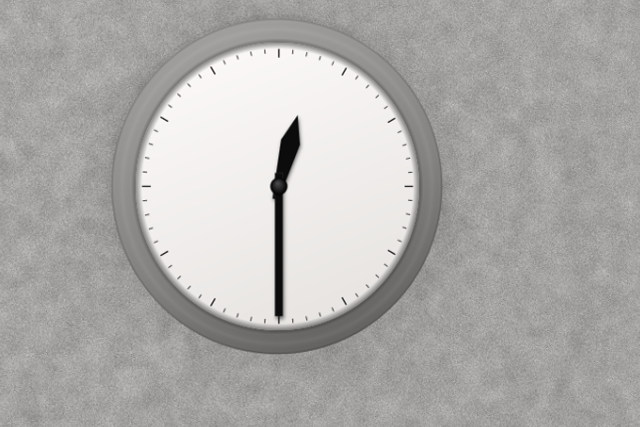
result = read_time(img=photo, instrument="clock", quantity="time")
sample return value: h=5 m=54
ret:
h=12 m=30
